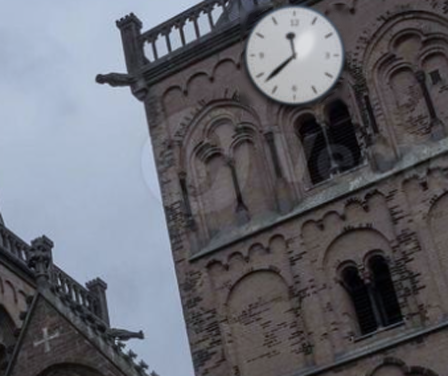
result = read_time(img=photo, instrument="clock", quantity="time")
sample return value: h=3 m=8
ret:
h=11 m=38
